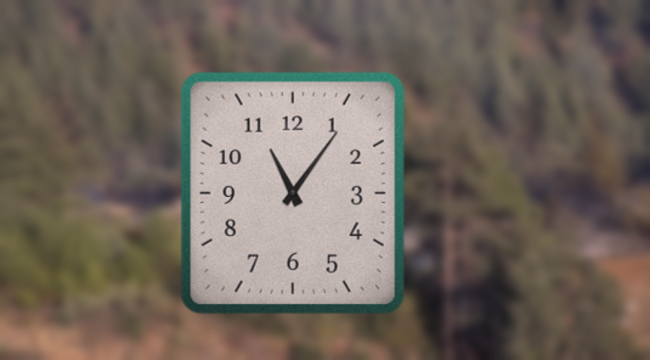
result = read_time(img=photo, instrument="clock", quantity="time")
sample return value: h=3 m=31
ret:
h=11 m=6
